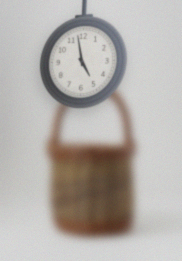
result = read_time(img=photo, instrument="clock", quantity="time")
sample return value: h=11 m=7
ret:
h=4 m=58
